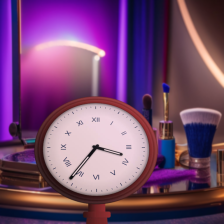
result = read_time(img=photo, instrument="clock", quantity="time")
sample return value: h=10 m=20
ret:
h=3 m=36
